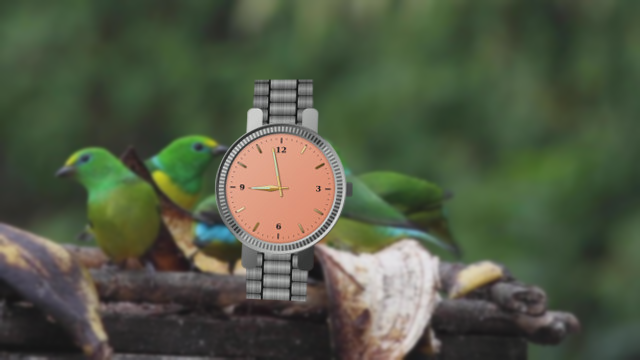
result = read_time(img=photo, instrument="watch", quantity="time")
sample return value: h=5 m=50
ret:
h=8 m=58
